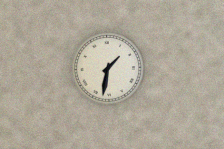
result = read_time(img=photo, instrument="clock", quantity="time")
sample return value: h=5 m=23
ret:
h=1 m=32
